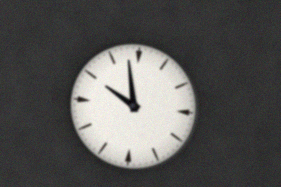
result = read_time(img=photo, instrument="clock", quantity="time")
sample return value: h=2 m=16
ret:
h=9 m=58
